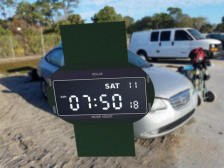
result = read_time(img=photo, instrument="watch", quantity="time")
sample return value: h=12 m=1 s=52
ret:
h=7 m=50 s=18
